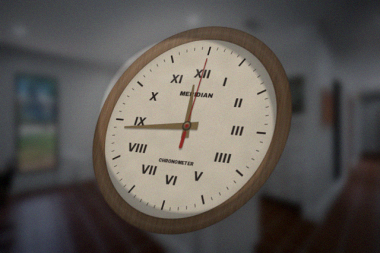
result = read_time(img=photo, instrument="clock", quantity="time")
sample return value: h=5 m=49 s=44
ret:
h=11 m=44 s=0
